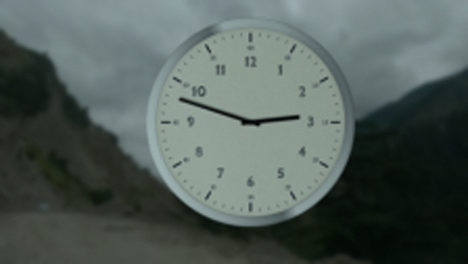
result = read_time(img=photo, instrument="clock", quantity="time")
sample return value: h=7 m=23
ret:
h=2 m=48
